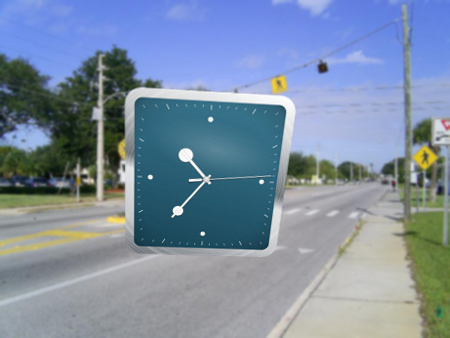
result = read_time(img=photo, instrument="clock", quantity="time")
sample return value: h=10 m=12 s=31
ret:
h=10 m=36 s=14
